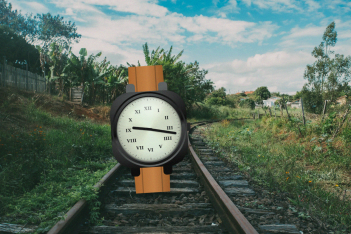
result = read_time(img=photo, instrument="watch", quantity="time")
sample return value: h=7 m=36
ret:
h=9 m=17
